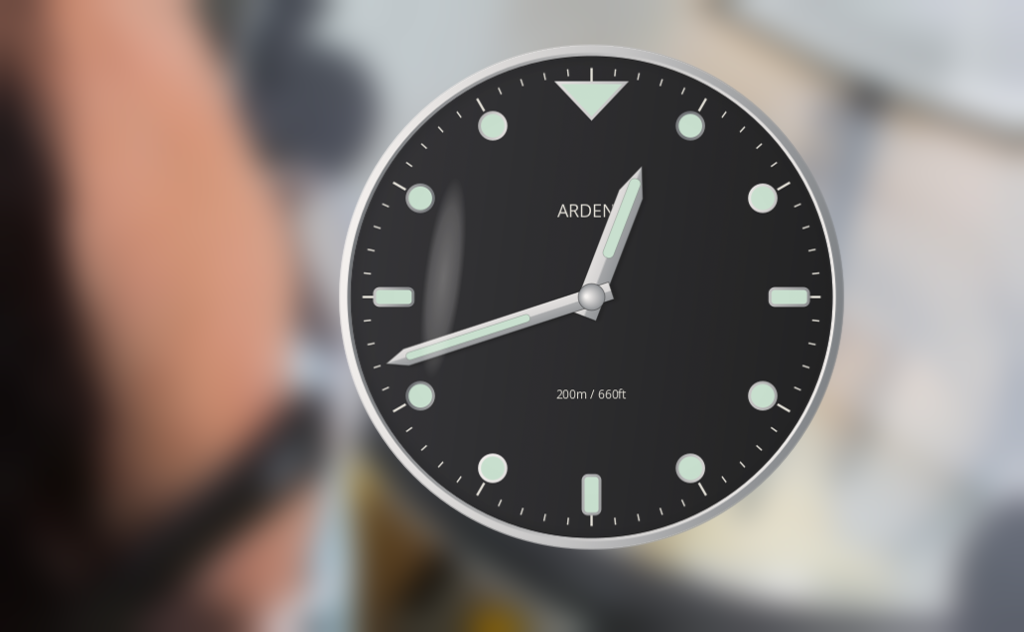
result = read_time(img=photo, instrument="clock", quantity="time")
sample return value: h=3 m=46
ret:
h=12 m=42
